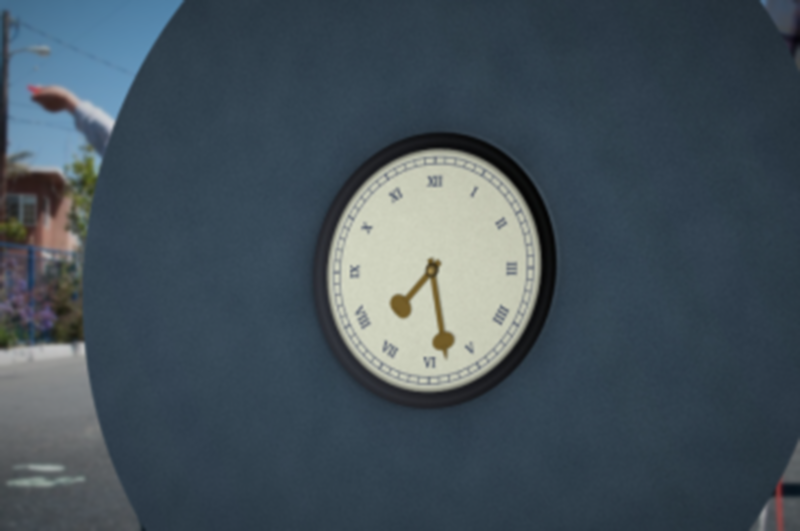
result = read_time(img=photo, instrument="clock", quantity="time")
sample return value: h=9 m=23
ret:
h=7 m=28
